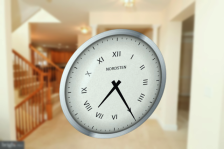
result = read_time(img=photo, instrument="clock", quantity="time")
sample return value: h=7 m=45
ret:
h=7 m=25
